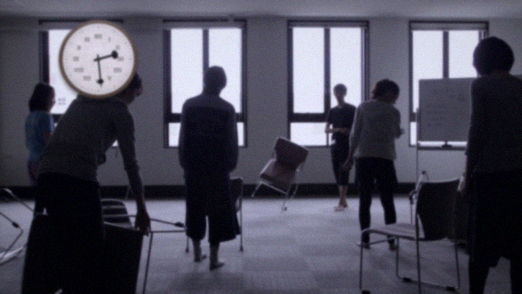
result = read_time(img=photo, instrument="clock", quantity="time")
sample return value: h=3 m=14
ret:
h=2 m=29
